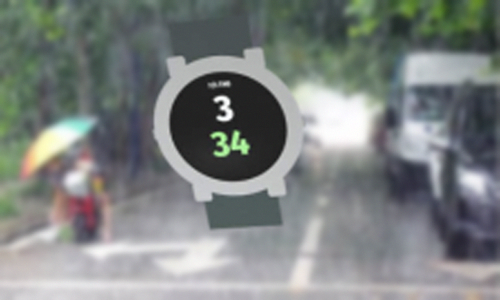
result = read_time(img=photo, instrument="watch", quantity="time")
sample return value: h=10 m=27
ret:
h=3 m=34
